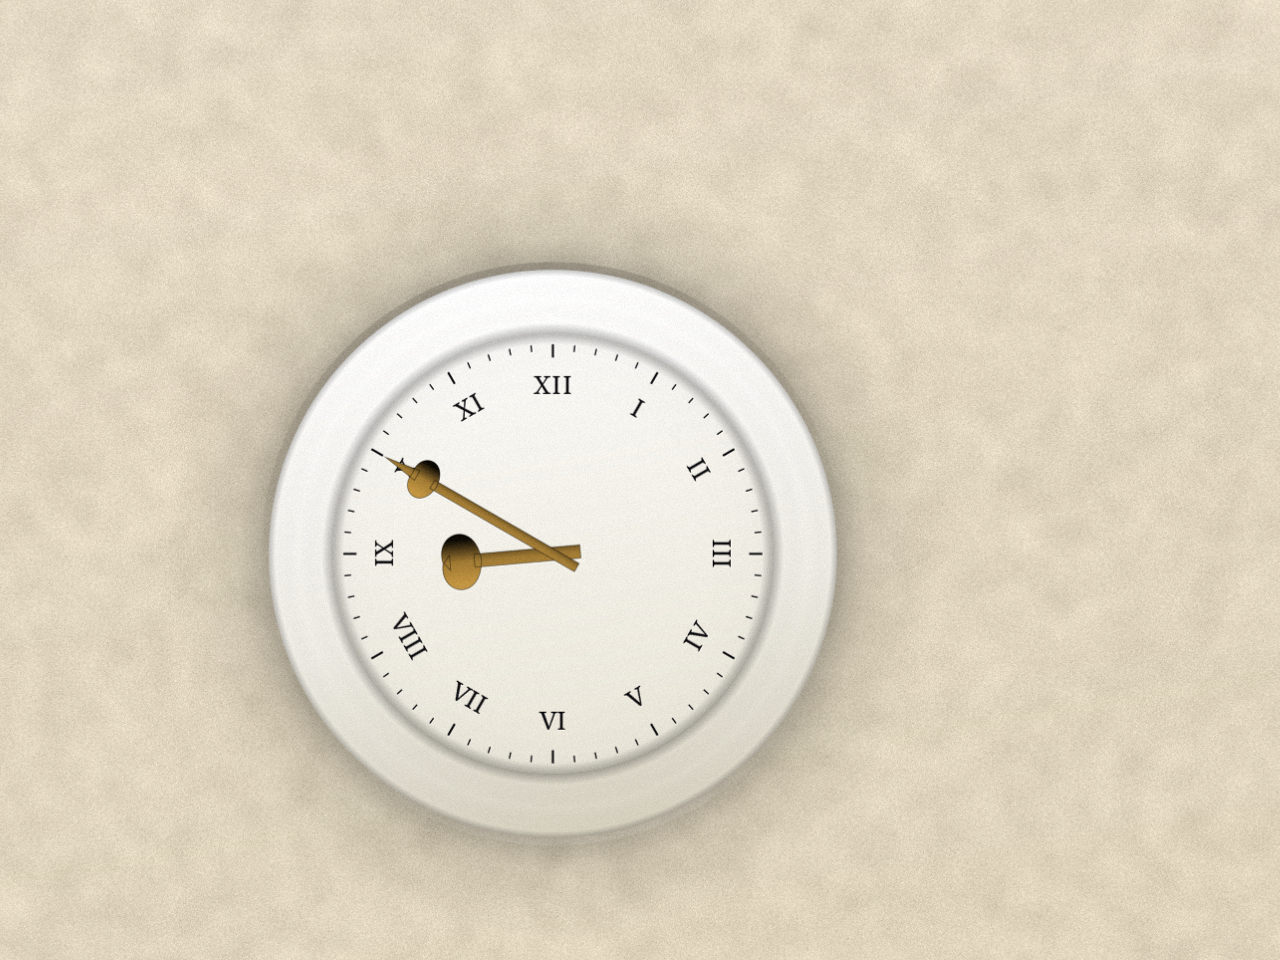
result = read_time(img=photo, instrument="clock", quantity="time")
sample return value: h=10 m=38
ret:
h=8 m=50
